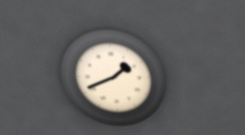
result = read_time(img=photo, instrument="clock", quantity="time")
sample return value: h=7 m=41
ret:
h=1 m=41
